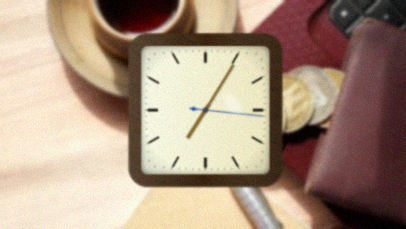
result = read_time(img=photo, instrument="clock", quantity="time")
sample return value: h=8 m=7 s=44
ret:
h=7 m=5 s=16
